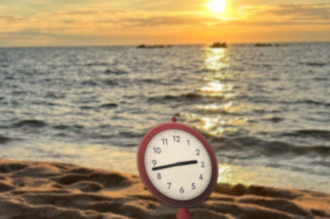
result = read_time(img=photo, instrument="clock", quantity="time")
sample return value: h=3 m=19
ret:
h=2 m=43
